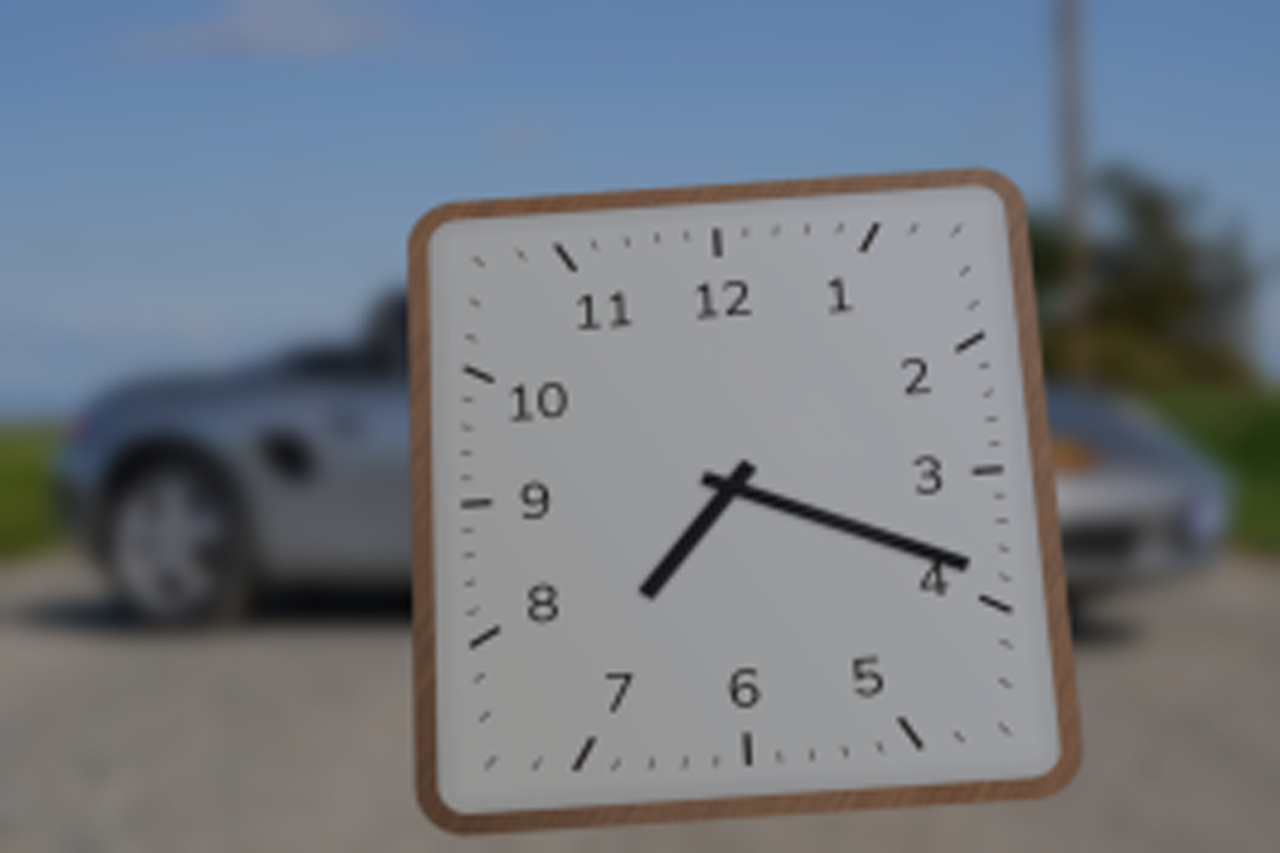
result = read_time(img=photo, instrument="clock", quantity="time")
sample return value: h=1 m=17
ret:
h=7 m=19
